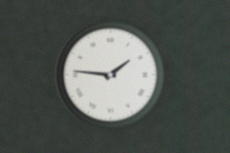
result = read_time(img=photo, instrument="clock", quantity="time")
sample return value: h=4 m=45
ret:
h=1 m=46
